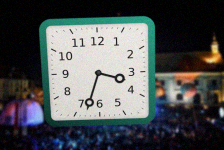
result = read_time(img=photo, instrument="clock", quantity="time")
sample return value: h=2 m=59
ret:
h=3 m=33
